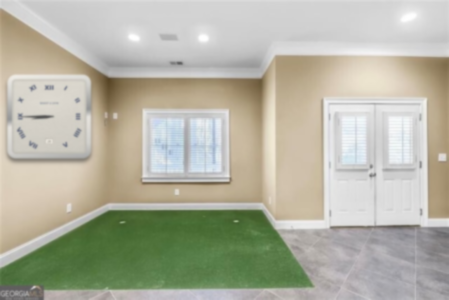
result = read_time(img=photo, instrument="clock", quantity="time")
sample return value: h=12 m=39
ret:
h=8 m=45
